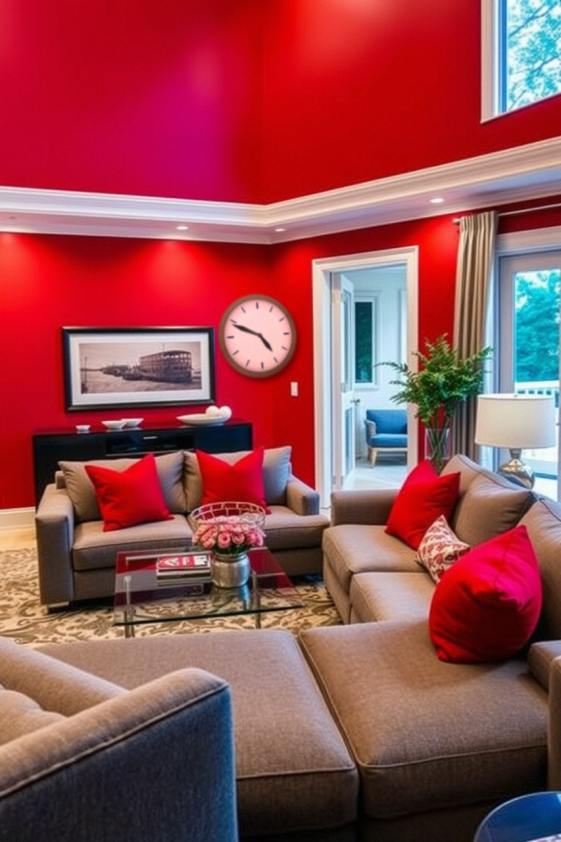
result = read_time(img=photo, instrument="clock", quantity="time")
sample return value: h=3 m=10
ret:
h=4 m=49
